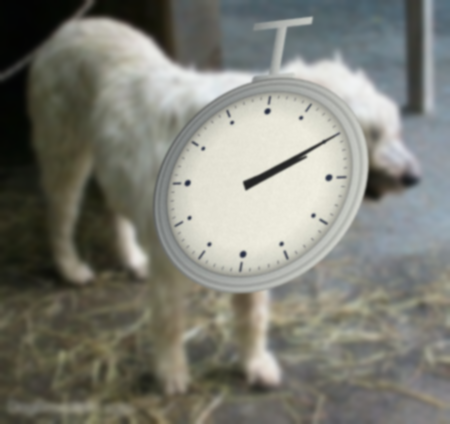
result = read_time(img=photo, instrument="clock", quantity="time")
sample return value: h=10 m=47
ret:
h=2 m=10
